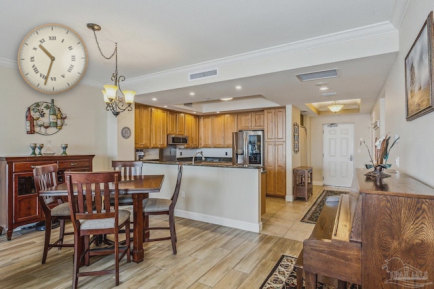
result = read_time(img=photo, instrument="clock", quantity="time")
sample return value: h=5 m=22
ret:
h=10 m=33
